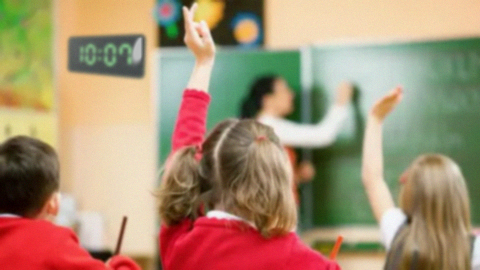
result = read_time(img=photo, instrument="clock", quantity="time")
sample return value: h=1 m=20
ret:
h=10 m=7
